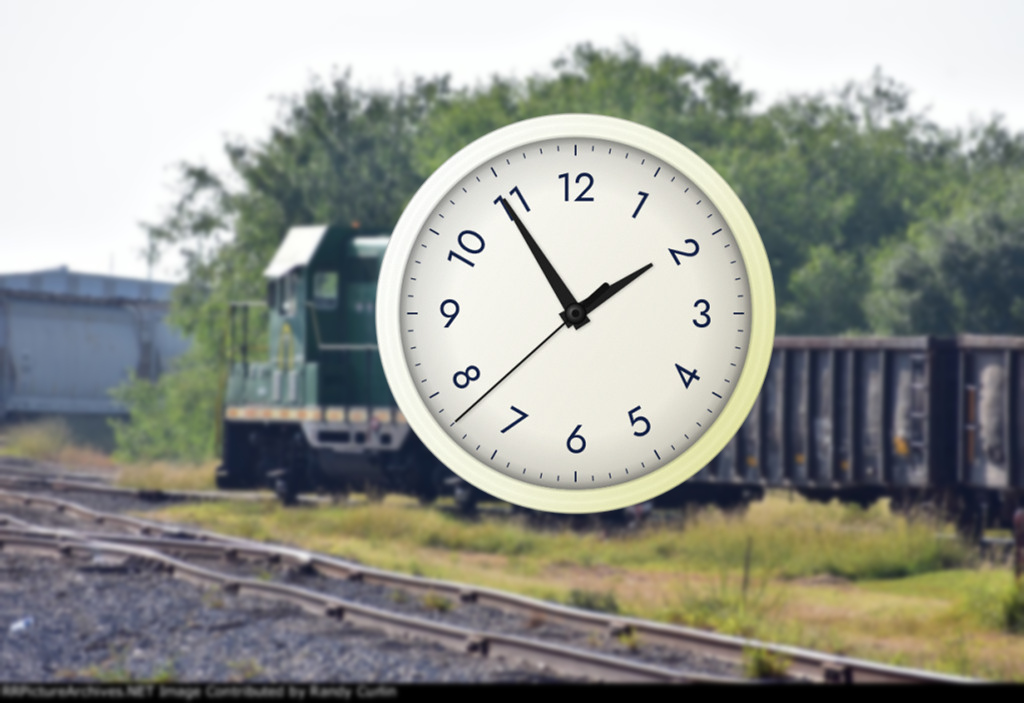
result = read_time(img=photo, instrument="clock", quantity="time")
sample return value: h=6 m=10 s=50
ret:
h=1 m=54 s=38
